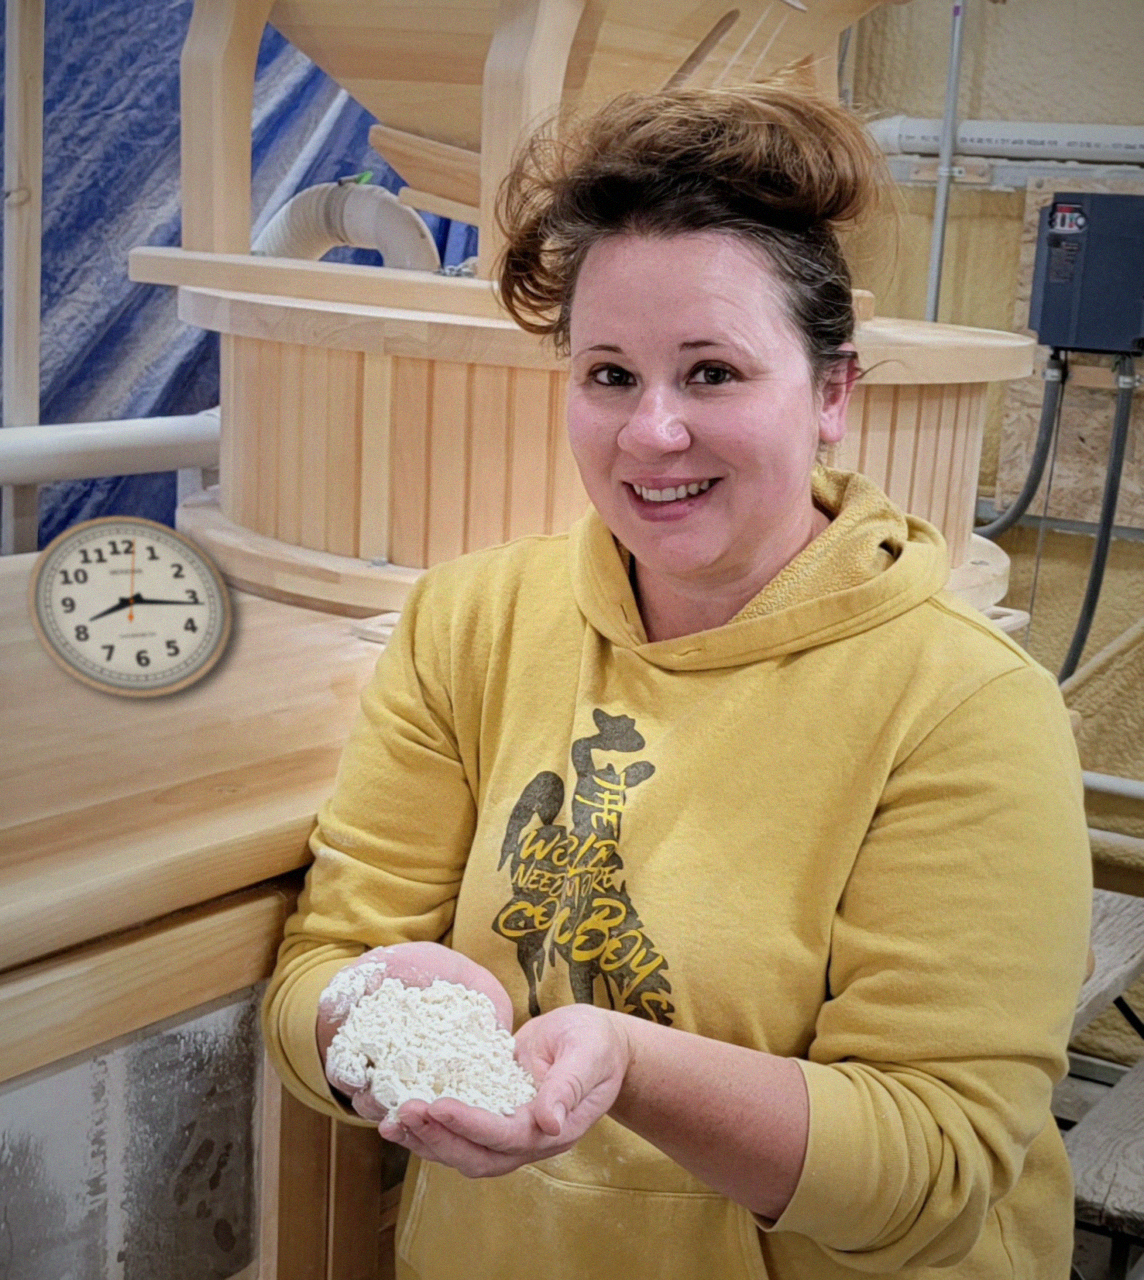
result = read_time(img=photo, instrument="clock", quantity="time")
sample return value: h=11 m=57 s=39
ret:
h=8 m=16 s=2
